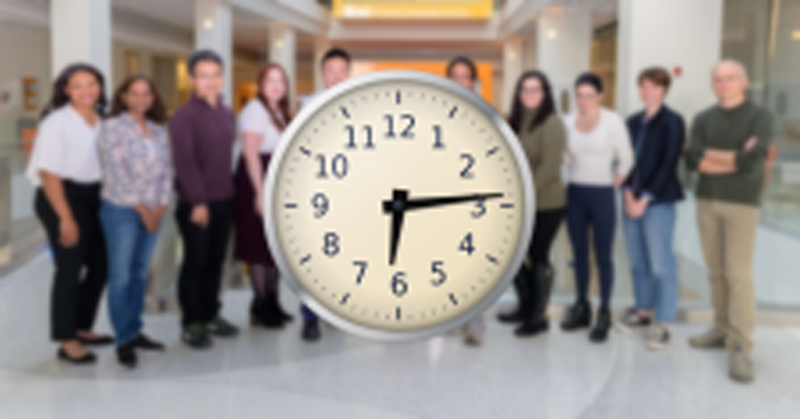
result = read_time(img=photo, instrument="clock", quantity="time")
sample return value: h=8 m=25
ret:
h=6 m=14
